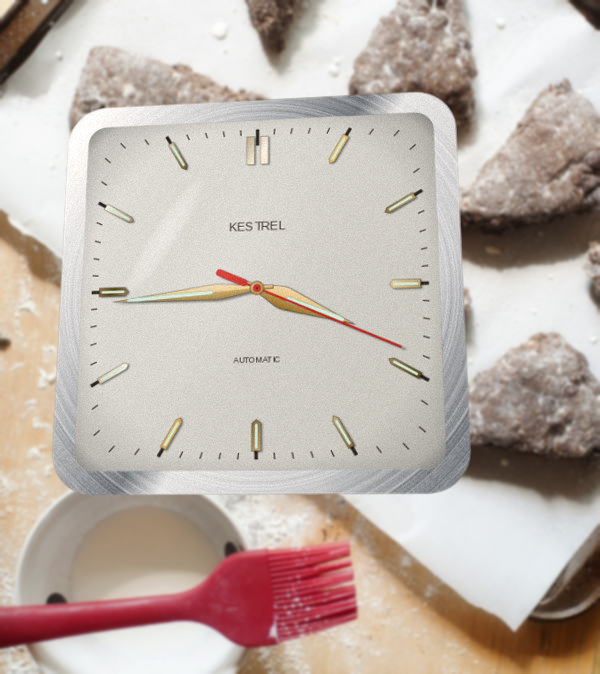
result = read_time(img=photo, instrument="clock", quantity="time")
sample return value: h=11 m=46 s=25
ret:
h=3 m=44 s=19
